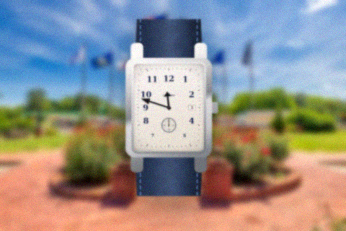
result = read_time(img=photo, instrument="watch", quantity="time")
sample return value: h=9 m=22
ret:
h=11 m=48
